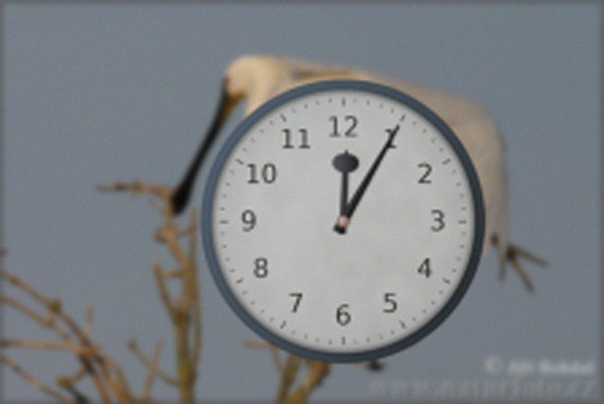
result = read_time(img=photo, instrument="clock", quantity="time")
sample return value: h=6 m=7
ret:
h=12 m=5
